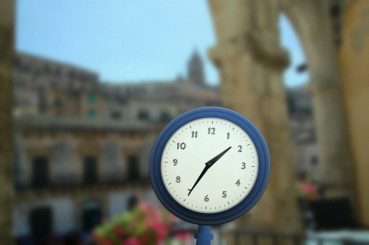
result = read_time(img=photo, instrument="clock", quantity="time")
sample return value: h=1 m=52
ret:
h=1 m=35
